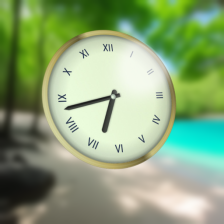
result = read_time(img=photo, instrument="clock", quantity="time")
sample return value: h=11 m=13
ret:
h=6 m=43
